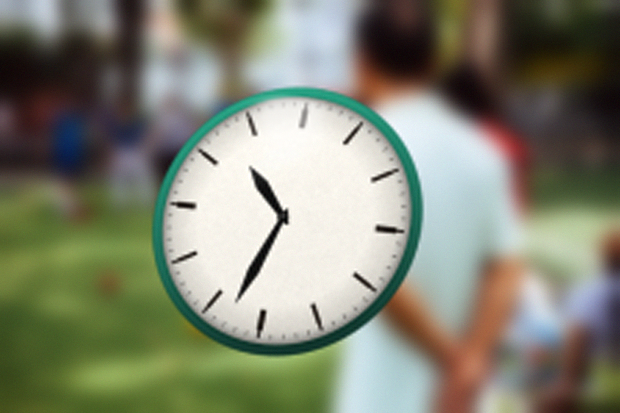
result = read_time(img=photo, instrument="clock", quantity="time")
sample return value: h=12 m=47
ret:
h=10 m=33
